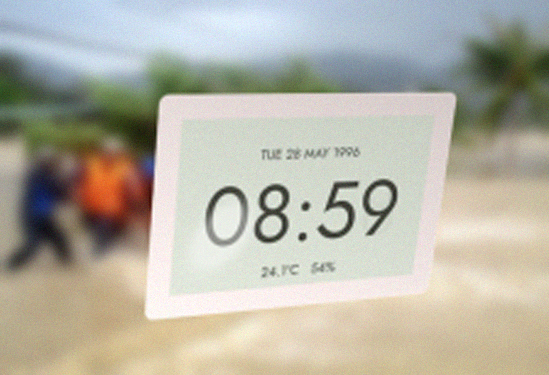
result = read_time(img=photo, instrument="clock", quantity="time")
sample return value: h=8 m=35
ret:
h=8 m=59
